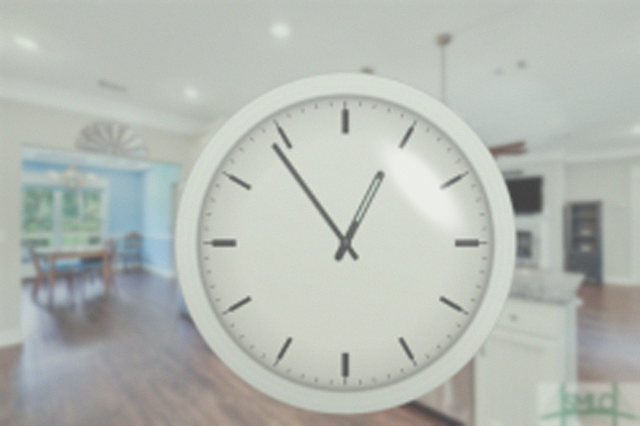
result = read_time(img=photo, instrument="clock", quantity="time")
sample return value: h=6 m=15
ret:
h=12 m=54
